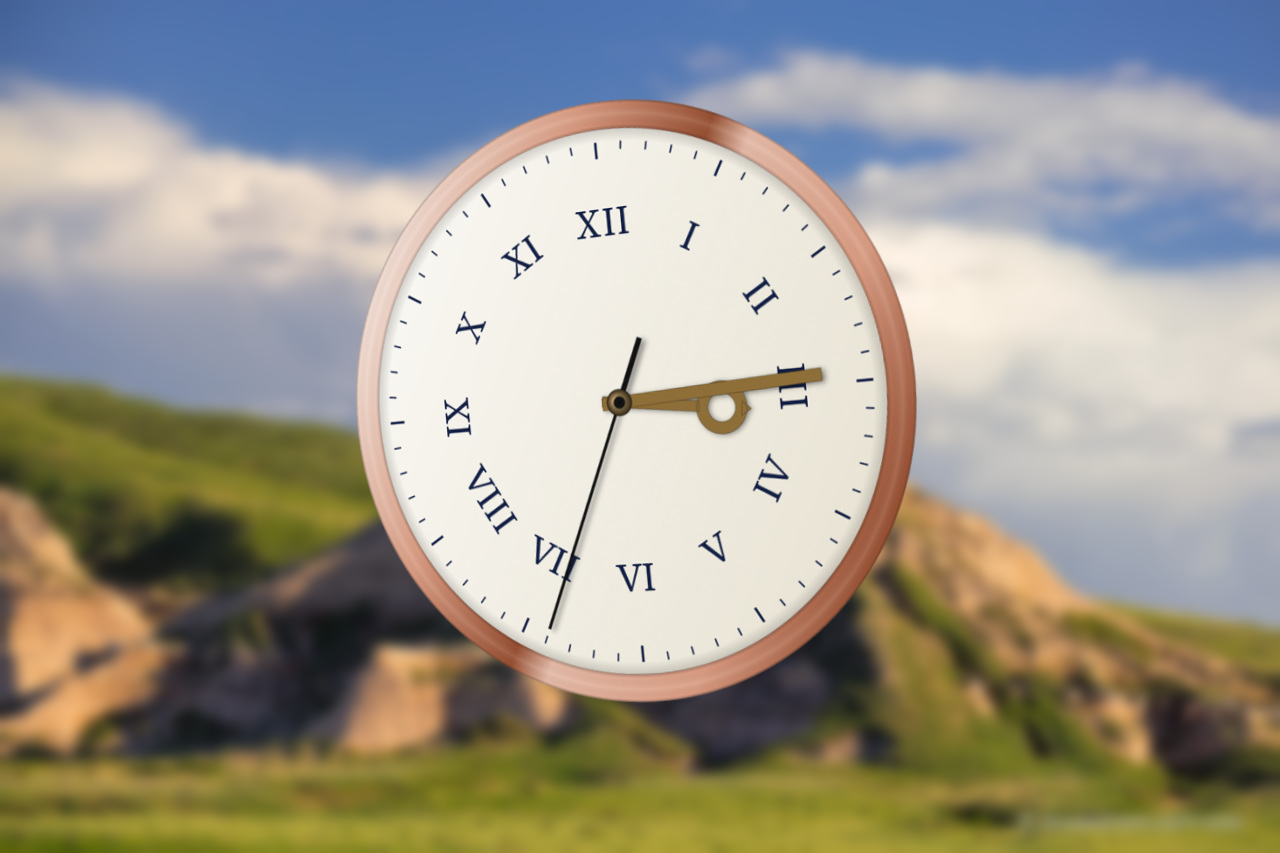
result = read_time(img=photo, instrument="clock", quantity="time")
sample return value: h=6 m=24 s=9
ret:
h=3 m=14 s=34
